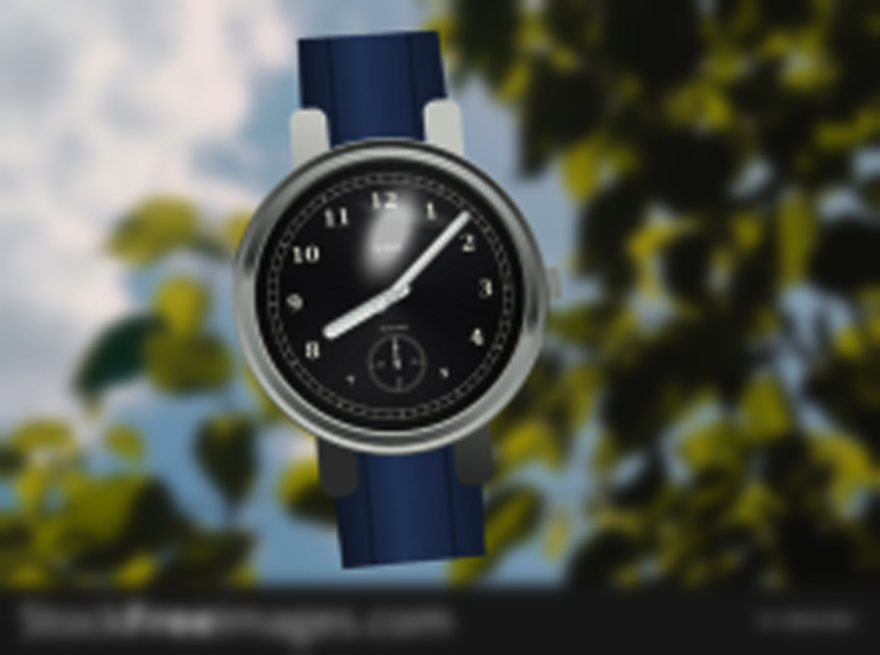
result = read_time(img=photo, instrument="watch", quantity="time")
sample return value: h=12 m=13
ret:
h=8 m=8
